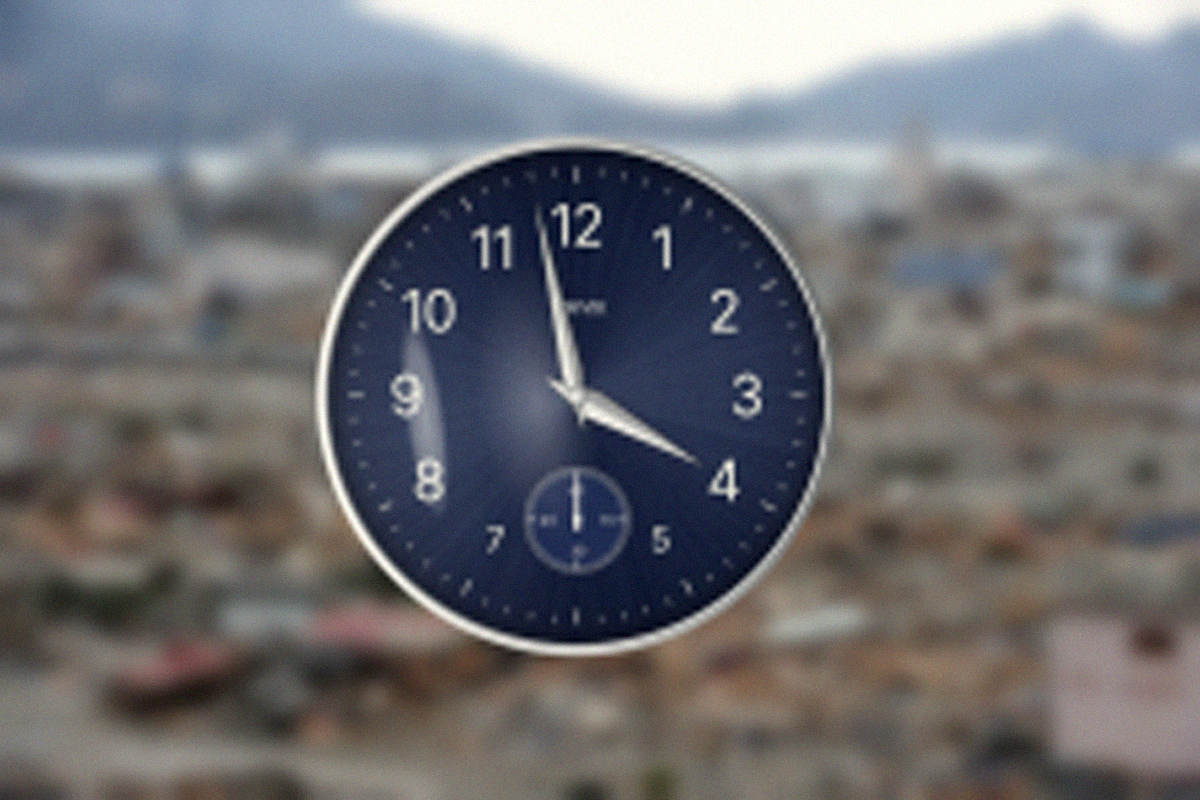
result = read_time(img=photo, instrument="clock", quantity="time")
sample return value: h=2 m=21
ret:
h=3 m=58
